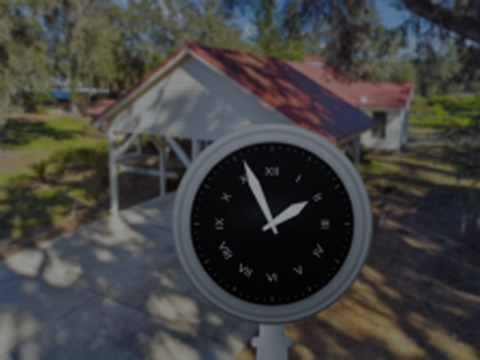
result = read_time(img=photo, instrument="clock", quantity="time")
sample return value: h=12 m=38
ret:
h=1 m=56
